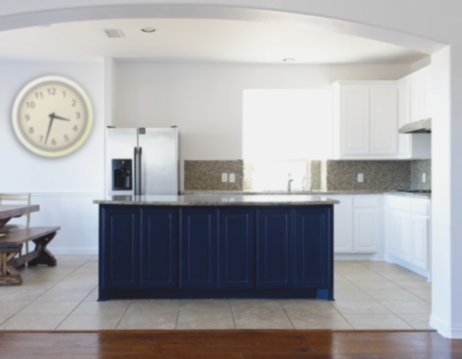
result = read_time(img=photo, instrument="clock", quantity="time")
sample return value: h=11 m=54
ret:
h=3 m=33
